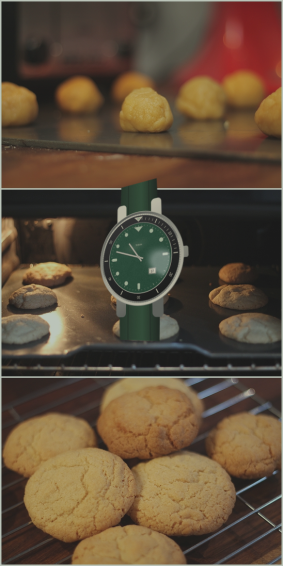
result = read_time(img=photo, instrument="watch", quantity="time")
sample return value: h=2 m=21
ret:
h=10 m=48
